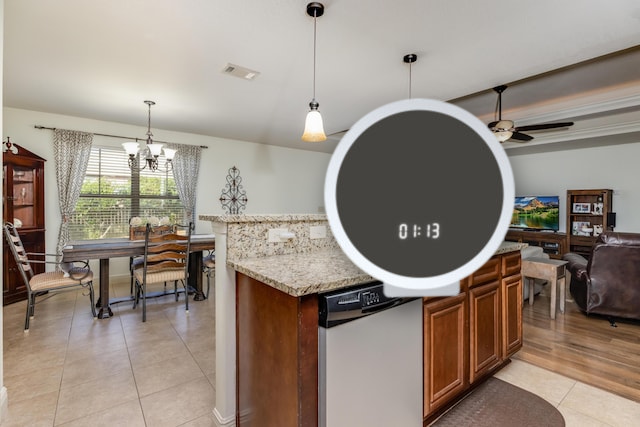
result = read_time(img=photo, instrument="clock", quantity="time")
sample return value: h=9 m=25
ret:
h=1 m=13
